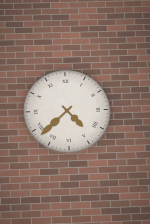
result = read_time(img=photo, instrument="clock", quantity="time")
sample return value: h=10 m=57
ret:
h=4 m=38
